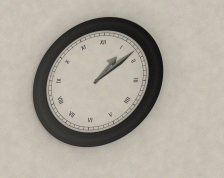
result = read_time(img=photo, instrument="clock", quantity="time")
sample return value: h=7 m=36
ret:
h=1 m=8
